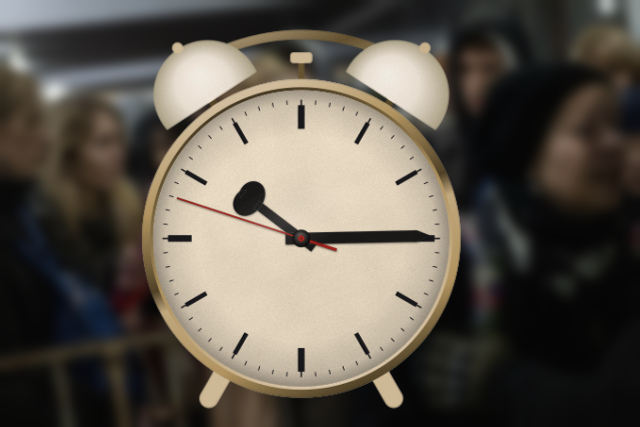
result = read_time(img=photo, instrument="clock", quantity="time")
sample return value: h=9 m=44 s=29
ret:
h=10 m=14 s=48
